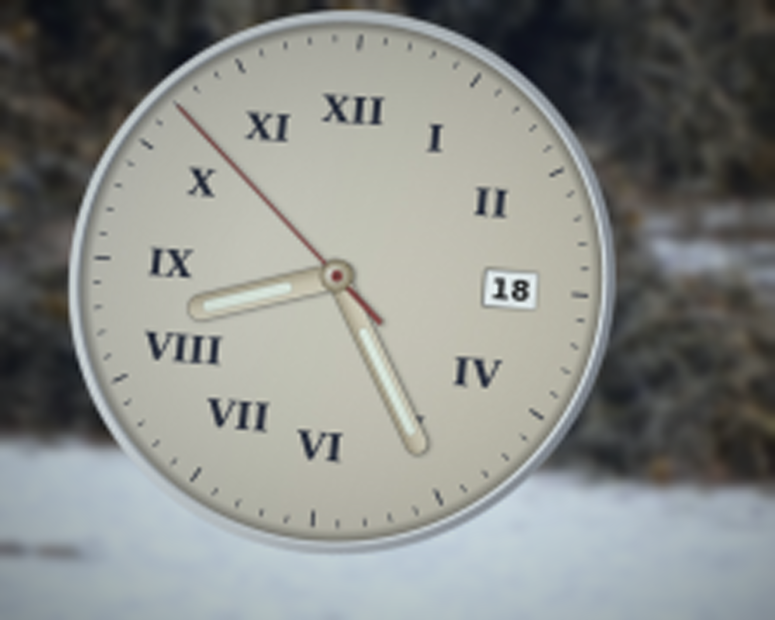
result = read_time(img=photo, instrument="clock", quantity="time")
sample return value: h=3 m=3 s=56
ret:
h=8 m=24 s=52
